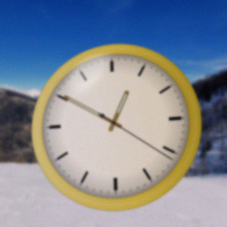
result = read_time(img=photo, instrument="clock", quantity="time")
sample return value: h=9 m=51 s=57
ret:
h=12 m=50 s=21
